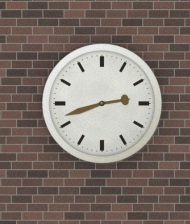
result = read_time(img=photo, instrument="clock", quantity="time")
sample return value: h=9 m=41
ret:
h=2 m=42
